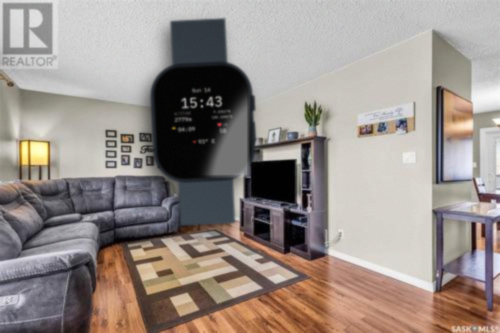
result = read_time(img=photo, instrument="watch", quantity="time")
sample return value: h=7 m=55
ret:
h=15 m=43
